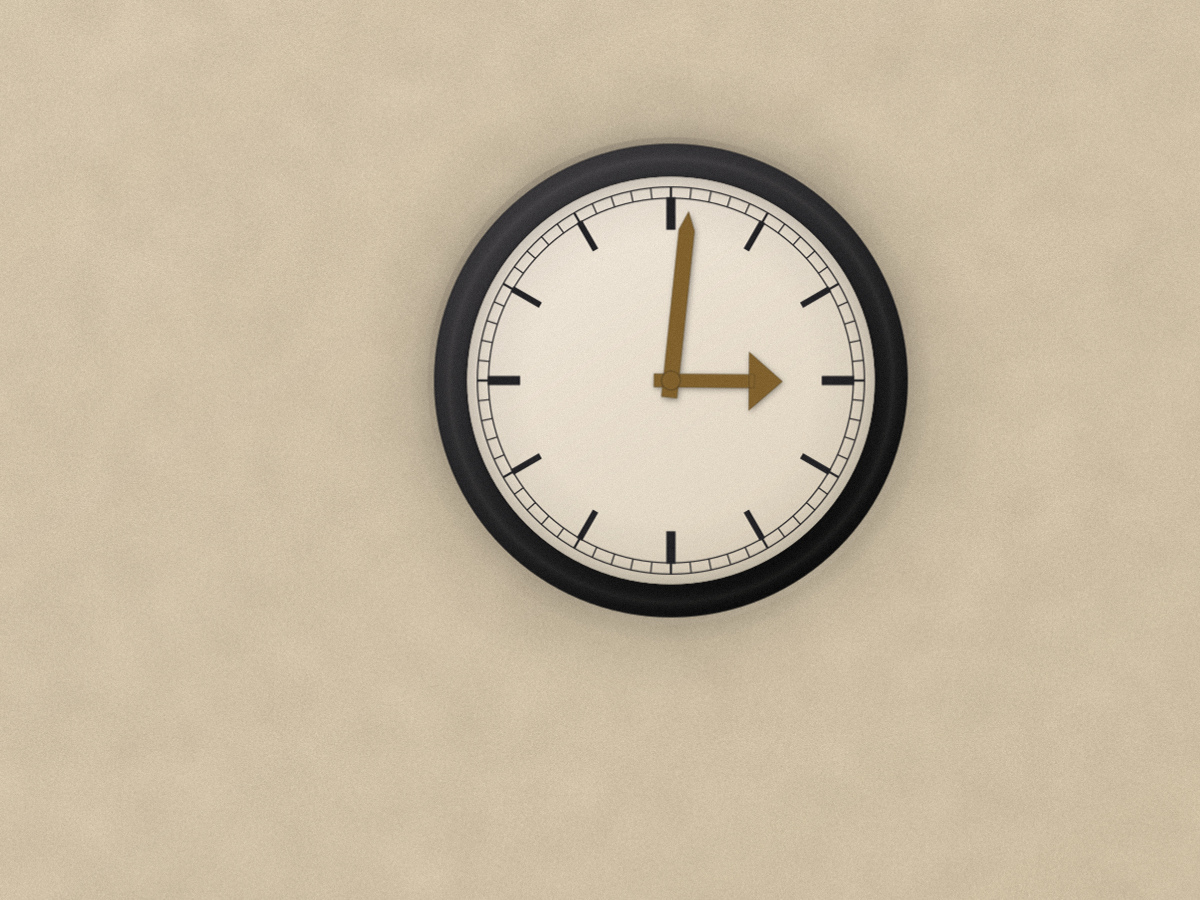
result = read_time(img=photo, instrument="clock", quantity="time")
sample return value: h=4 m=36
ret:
h=3 m=1
